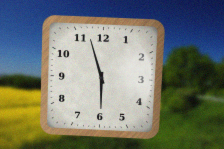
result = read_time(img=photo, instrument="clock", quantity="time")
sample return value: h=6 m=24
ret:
h=5 m=57
